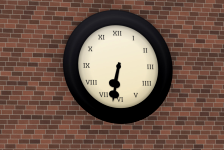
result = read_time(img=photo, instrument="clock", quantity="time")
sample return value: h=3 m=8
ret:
h=6 m=32
